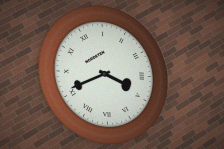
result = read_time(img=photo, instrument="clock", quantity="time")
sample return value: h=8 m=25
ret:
h=4 m=46
